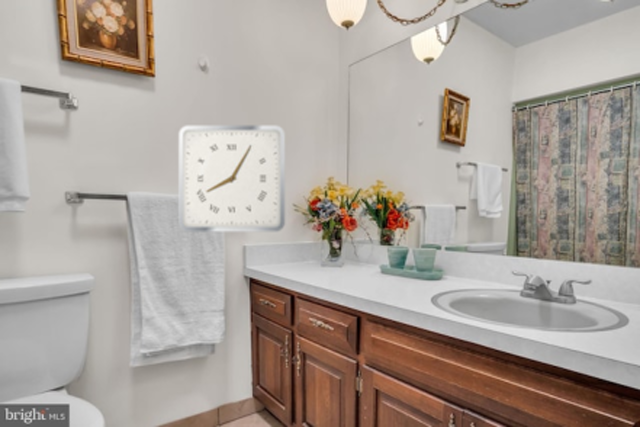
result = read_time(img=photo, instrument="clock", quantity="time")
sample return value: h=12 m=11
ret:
h=8 m=5
